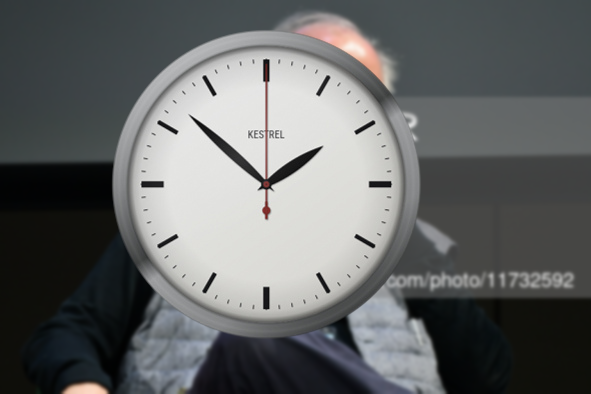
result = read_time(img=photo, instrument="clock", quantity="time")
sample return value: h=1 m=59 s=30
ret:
h=1 m=52 s=0
